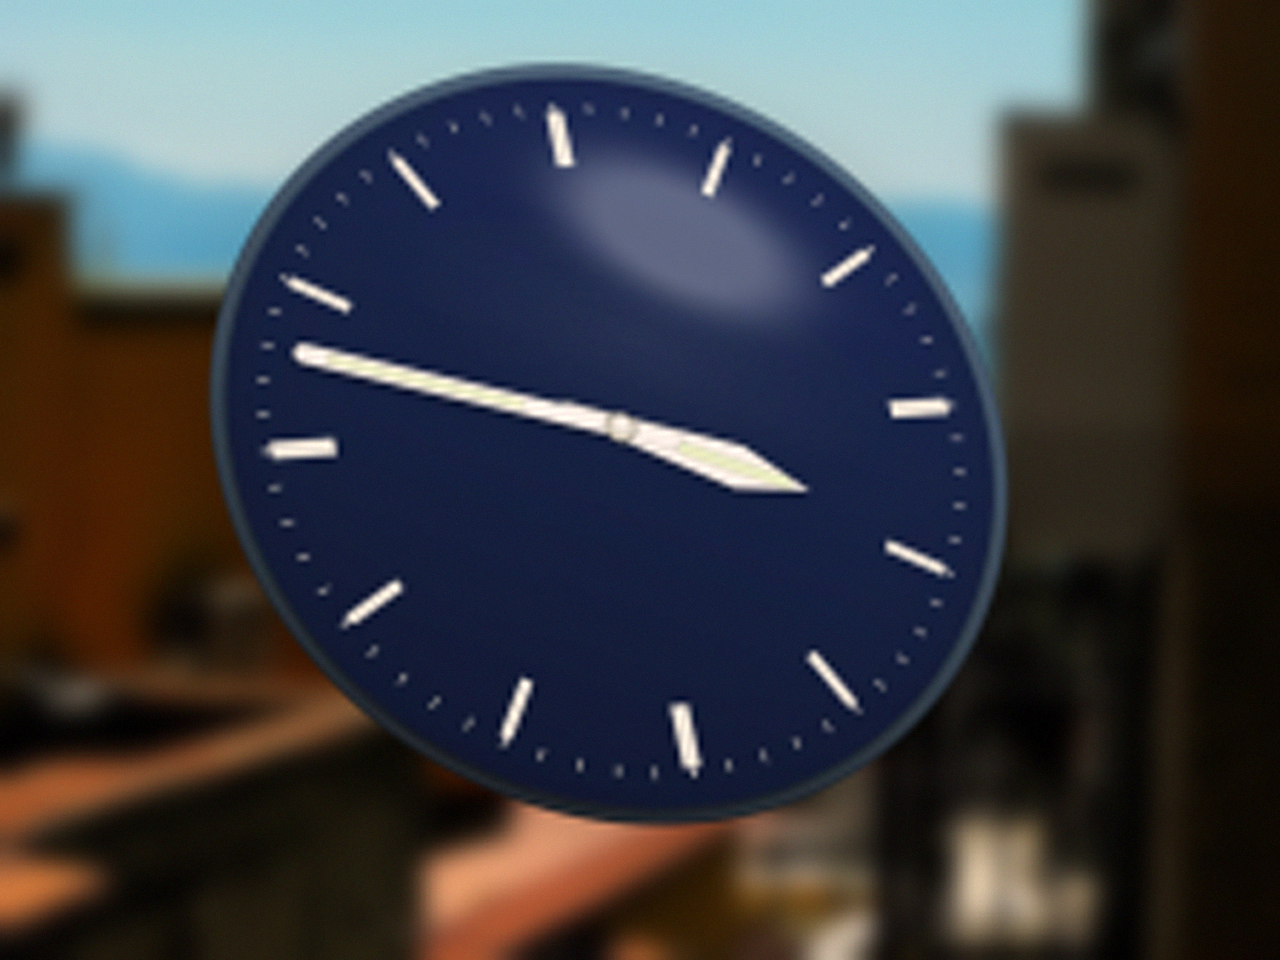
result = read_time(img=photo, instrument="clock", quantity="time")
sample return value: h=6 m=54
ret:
h=3 m=48
